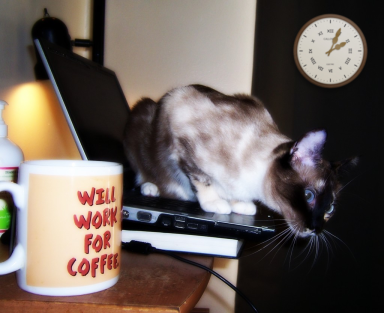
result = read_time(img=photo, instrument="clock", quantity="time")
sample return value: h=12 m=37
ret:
h=2 m=4
